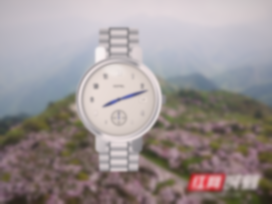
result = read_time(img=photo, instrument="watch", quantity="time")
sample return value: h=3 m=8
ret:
h=8 m=12
